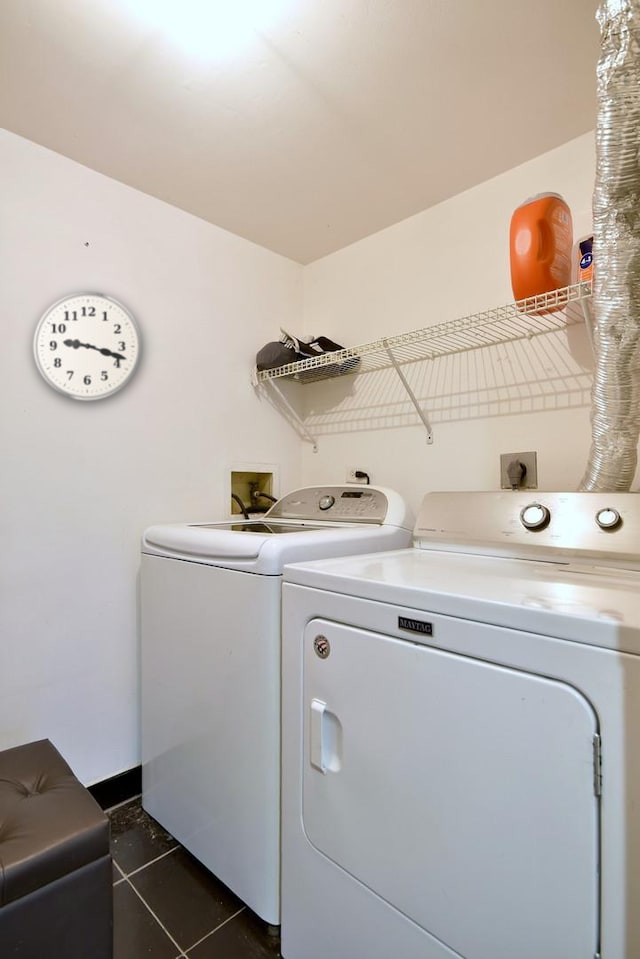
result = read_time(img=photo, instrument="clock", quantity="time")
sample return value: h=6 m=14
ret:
h=9 m=18
